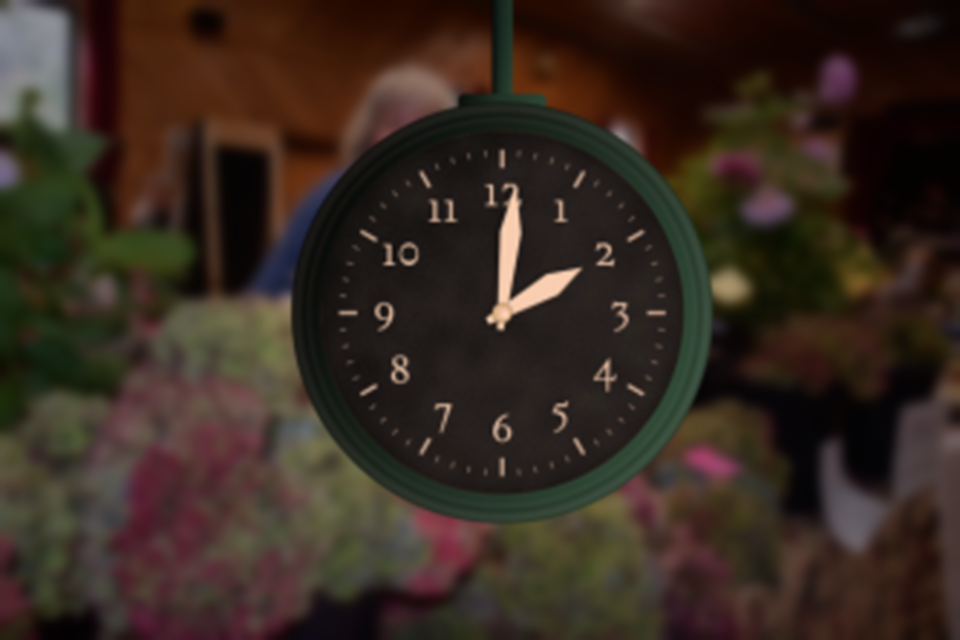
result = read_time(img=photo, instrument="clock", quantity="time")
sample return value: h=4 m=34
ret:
h=2 m=1
